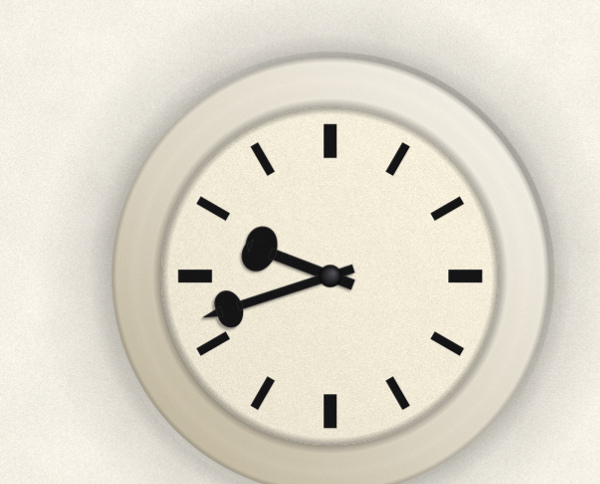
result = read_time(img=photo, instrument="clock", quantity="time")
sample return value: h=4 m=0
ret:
h=9 m=42
